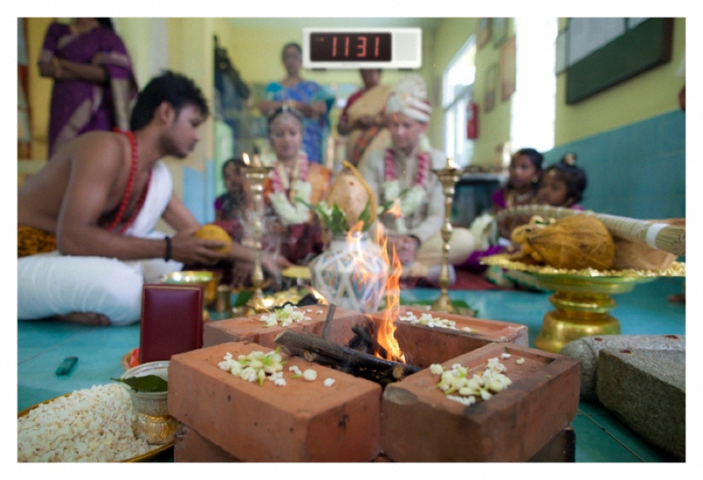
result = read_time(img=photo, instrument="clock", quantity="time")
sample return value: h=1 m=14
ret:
h=11 m=31
